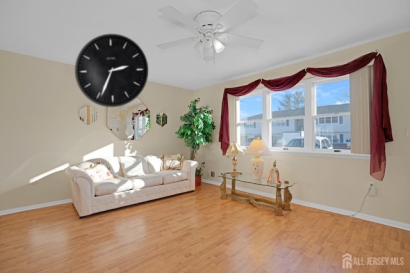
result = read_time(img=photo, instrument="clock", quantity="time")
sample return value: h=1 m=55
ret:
h=2 m=34
